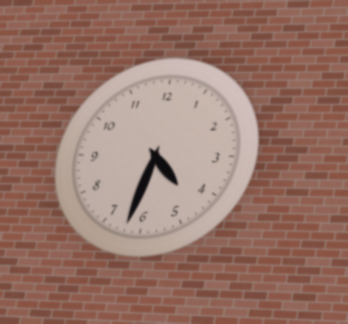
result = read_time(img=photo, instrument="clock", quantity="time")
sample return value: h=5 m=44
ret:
h=4 m=32
